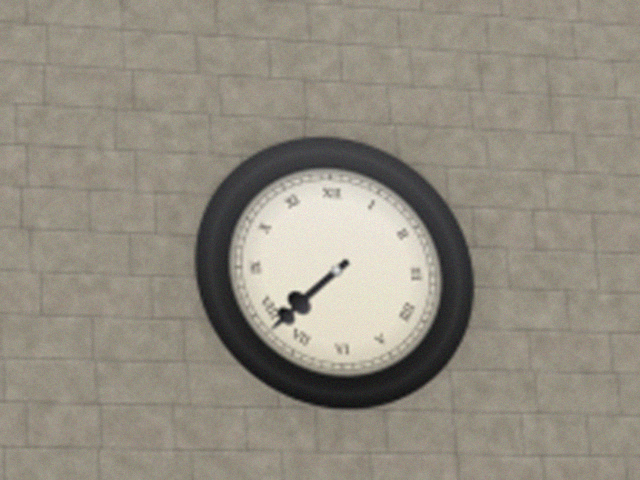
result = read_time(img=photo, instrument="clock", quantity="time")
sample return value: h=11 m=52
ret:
h=7 m=38
